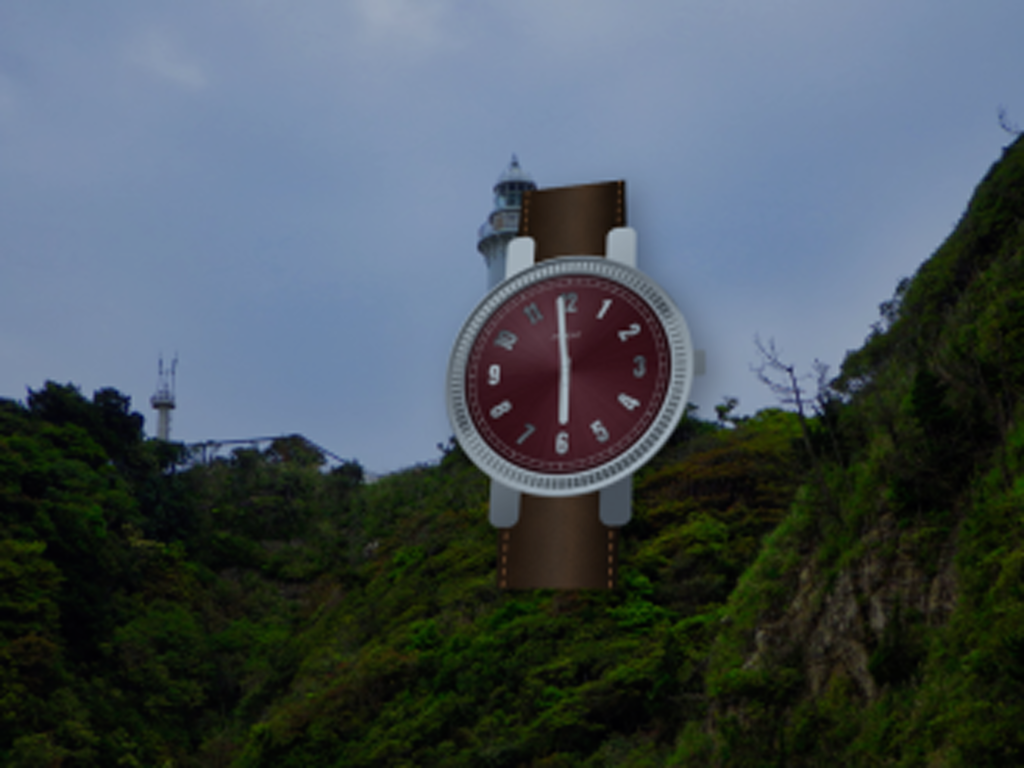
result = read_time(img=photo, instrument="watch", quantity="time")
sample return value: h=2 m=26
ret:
h=5 m=59
